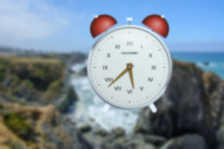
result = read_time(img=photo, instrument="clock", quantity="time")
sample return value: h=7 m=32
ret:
h=5 m=38
